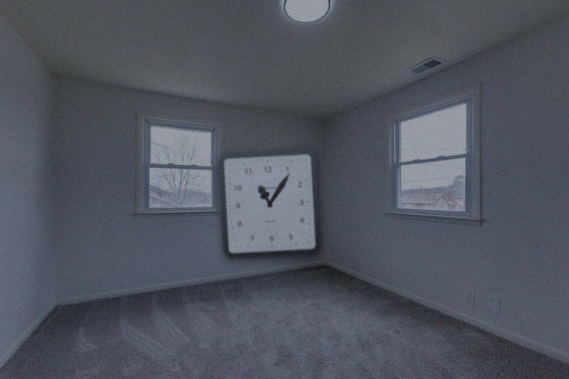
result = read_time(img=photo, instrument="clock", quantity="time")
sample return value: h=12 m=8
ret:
h=11 m=6
